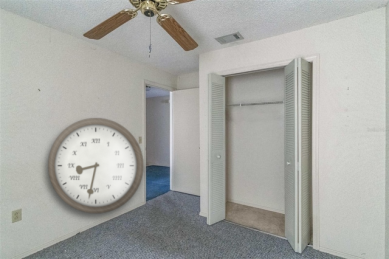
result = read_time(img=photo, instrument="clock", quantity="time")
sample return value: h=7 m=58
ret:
h=8 m=32
